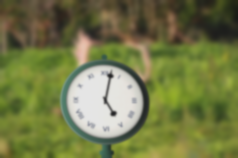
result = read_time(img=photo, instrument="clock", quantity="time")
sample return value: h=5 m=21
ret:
h=5 m=2
